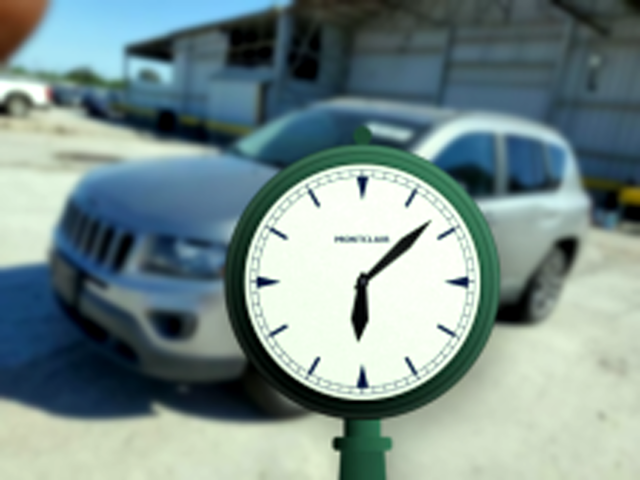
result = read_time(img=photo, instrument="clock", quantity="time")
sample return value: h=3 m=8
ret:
h=6 m=8
